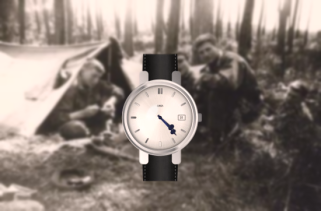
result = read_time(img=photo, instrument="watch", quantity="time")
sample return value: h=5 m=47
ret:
h=4 m=23
